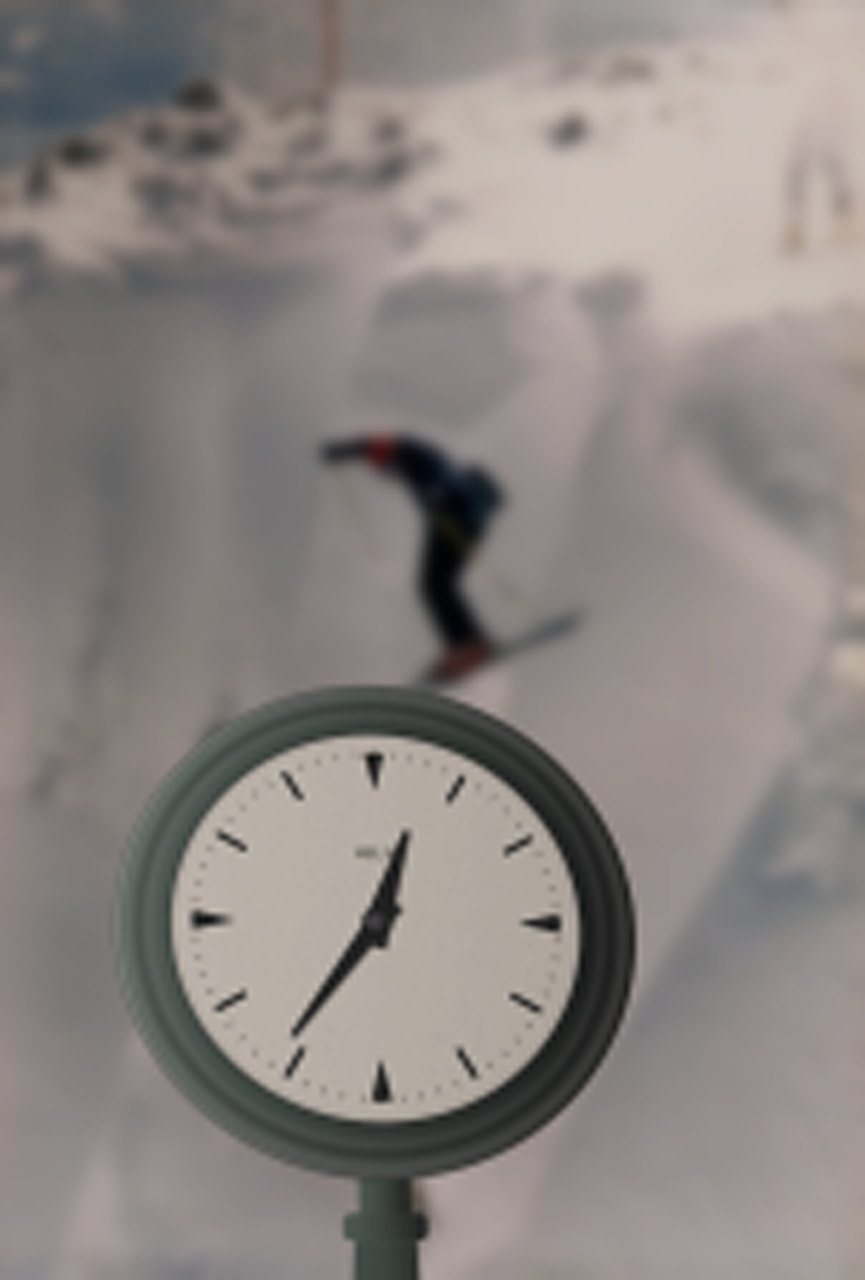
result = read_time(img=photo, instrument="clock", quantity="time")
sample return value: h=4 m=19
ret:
h=12 m=36
